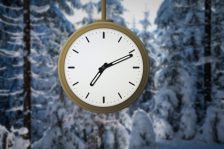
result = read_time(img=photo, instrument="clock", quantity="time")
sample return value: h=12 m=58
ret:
h=7 m=11
